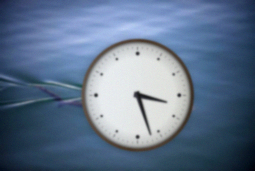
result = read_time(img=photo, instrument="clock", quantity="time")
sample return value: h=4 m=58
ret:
h=3 m=27
